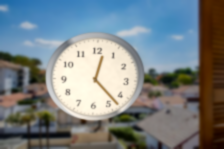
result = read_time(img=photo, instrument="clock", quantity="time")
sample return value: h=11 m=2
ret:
h=12 m=23
